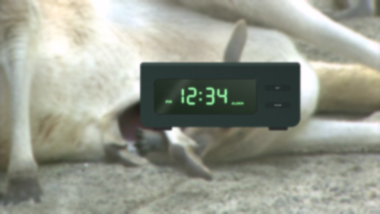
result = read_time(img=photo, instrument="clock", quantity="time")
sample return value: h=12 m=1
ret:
h=12 m=34
